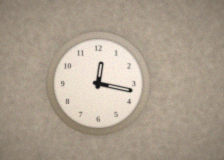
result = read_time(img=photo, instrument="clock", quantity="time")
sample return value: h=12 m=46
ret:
h=12 m=17
